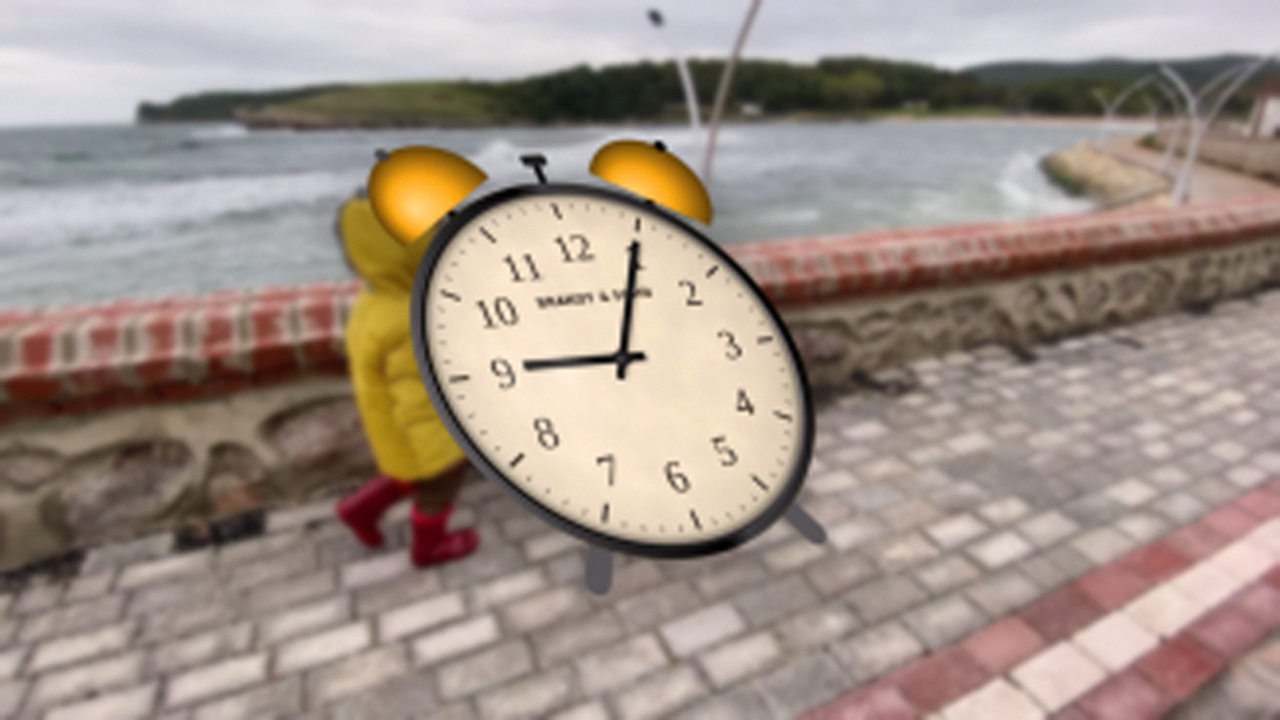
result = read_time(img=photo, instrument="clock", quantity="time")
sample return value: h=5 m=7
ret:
h=9 m=5
